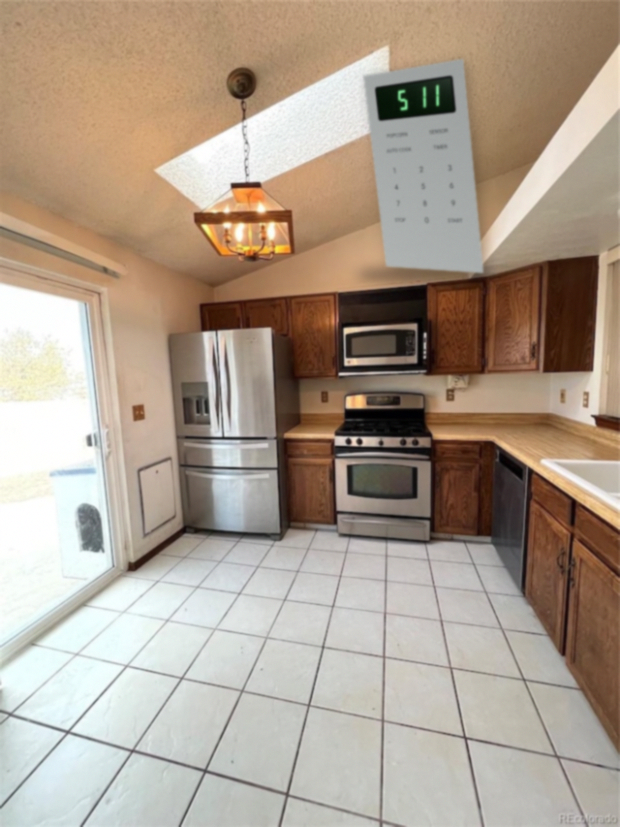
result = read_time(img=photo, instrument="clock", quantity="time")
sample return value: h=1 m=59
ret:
h=5 m=11
